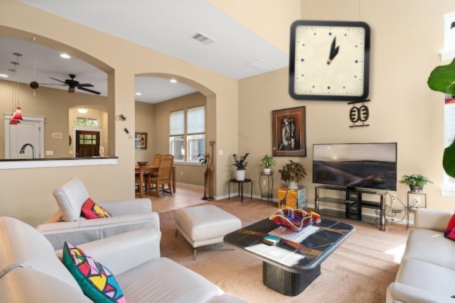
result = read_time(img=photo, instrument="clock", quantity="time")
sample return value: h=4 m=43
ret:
h=1 m=2
